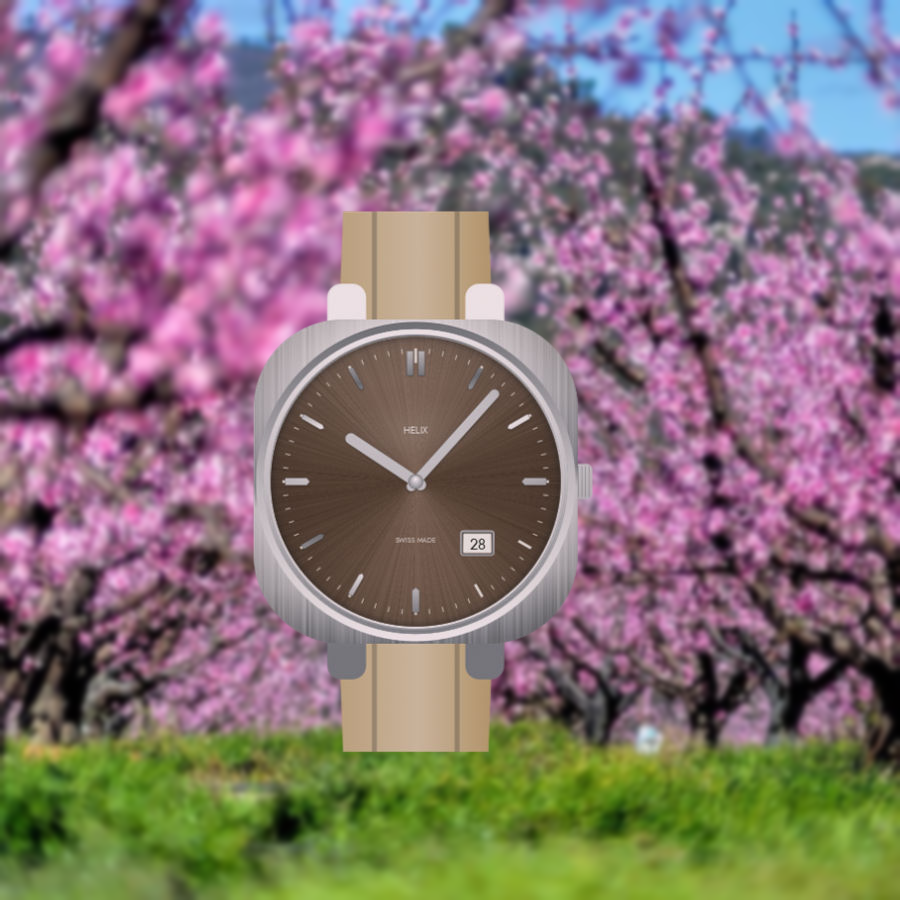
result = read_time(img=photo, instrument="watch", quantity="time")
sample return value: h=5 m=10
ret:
h=10 m=7
